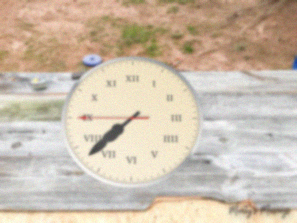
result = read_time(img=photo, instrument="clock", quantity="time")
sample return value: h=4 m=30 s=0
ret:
h=7 m=37 s=45
